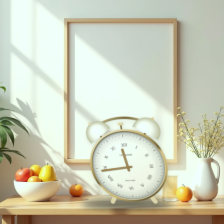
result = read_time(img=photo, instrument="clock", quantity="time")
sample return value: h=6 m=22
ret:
h=11 m=44
